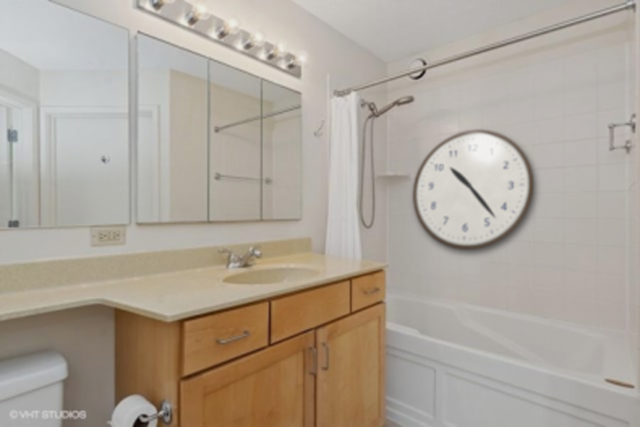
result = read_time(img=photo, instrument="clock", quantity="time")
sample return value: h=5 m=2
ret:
h=10 m=23
